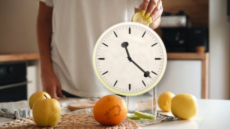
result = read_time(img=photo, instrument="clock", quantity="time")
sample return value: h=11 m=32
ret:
h=11 m=22
